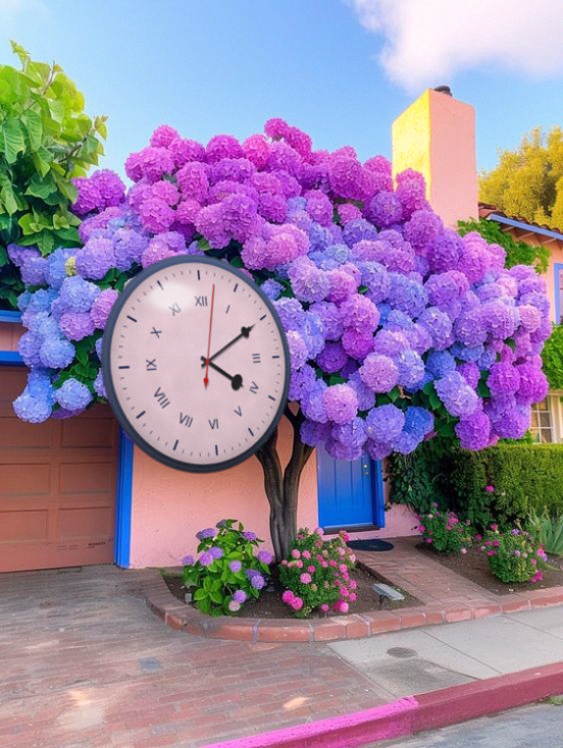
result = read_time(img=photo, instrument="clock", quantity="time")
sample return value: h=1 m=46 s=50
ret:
h=4 m=10 s=2
